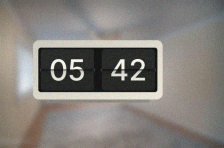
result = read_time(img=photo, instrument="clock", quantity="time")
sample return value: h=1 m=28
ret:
h=5 m=42
